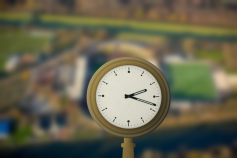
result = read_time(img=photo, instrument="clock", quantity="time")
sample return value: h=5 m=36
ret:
h=2 m=18
